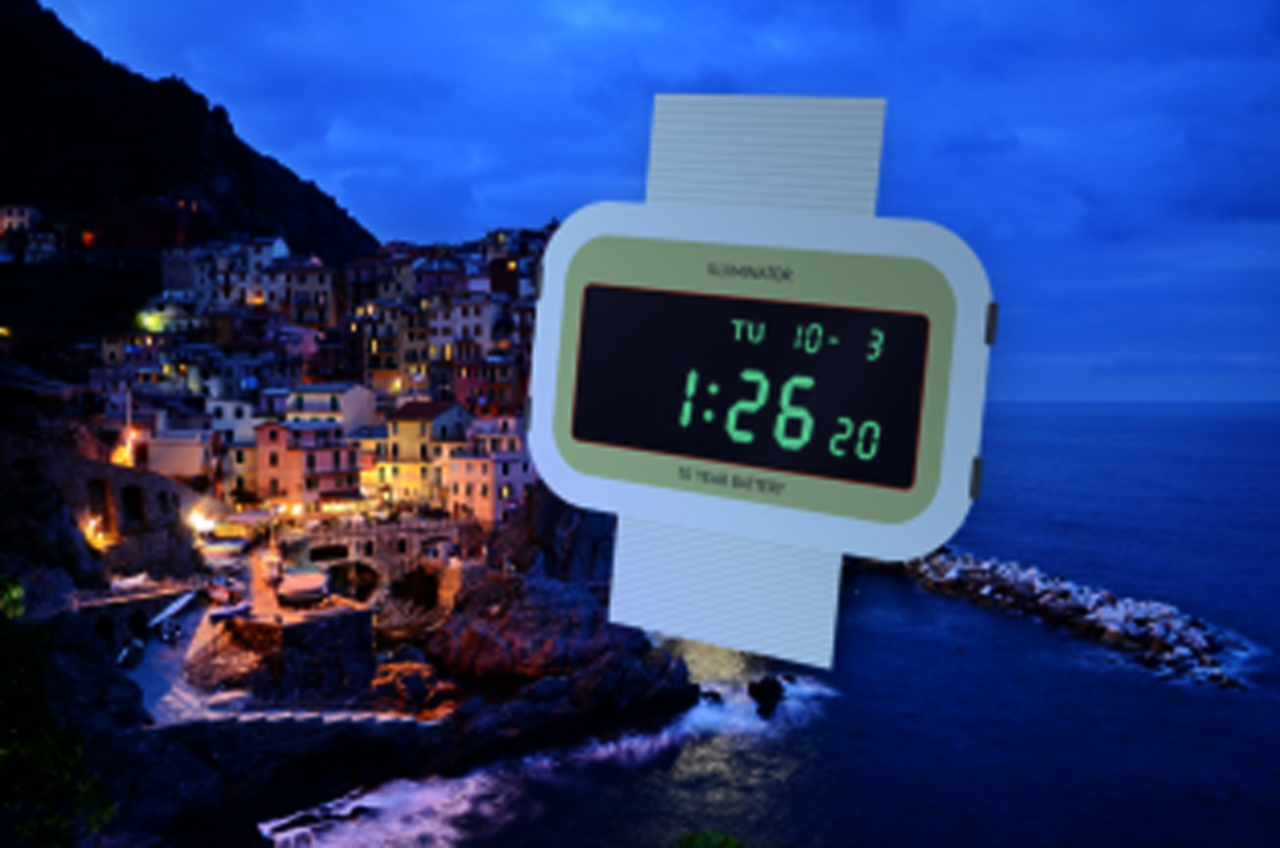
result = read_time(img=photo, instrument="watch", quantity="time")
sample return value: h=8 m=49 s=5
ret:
h=1 m=26 s=20
